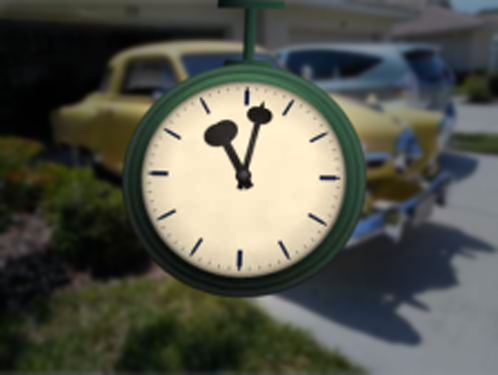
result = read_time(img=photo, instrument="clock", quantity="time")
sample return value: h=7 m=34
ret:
h=11 m=2
